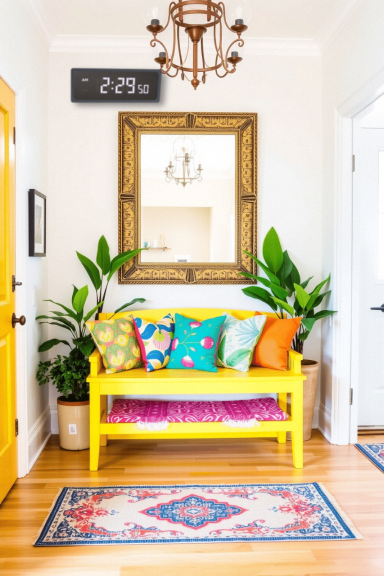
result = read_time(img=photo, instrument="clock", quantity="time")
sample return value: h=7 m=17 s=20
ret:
h=2 m=29 s=50
